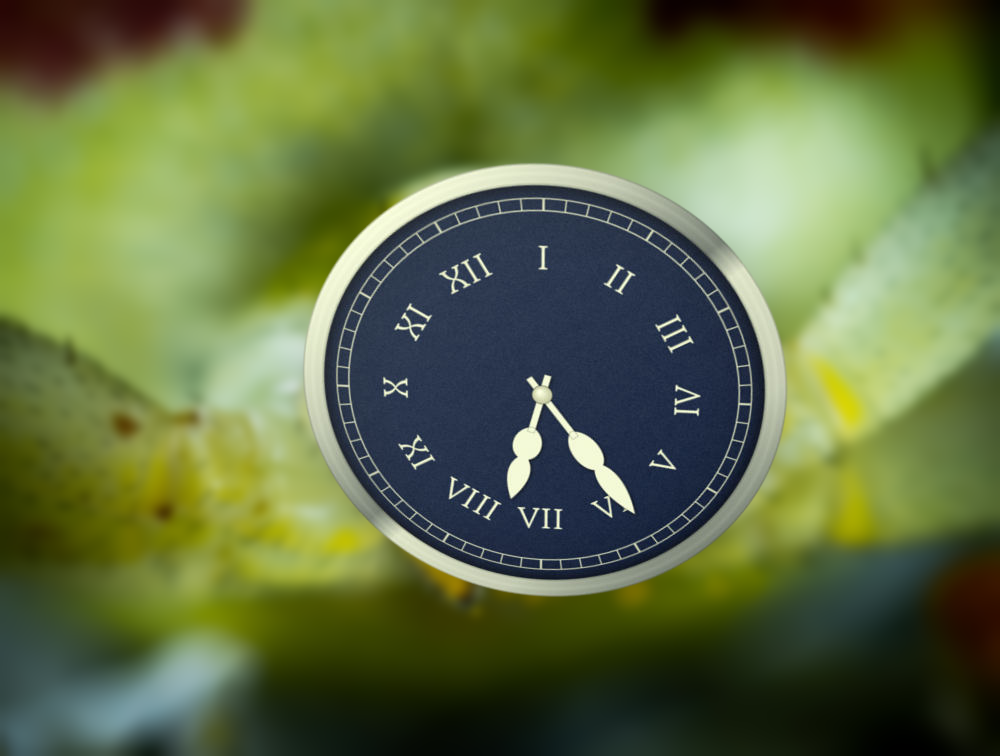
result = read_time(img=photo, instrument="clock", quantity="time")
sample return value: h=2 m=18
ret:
h=7 m=29
